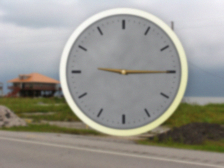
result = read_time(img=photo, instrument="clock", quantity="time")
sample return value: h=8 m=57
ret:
h=9 m=15
